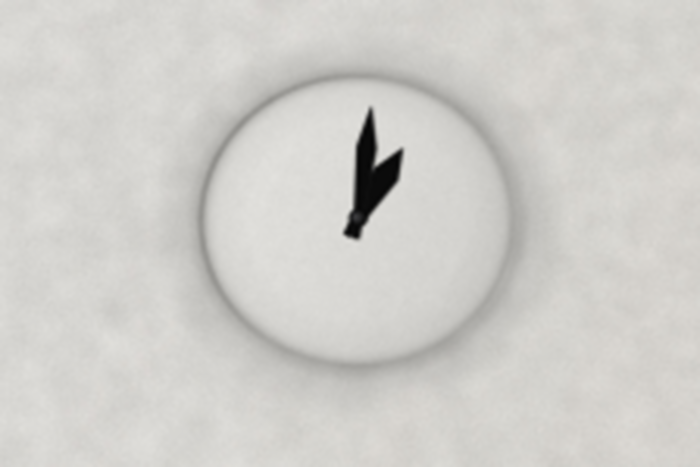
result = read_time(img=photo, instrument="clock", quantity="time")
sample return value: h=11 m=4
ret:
h=1 m=1
